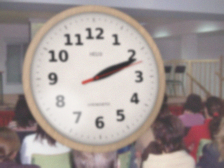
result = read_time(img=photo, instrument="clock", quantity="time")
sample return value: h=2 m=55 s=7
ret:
h=2 m=11 s=12
